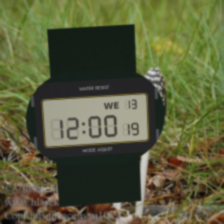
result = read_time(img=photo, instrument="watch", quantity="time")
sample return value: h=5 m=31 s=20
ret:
h=12 m=0 s=19
